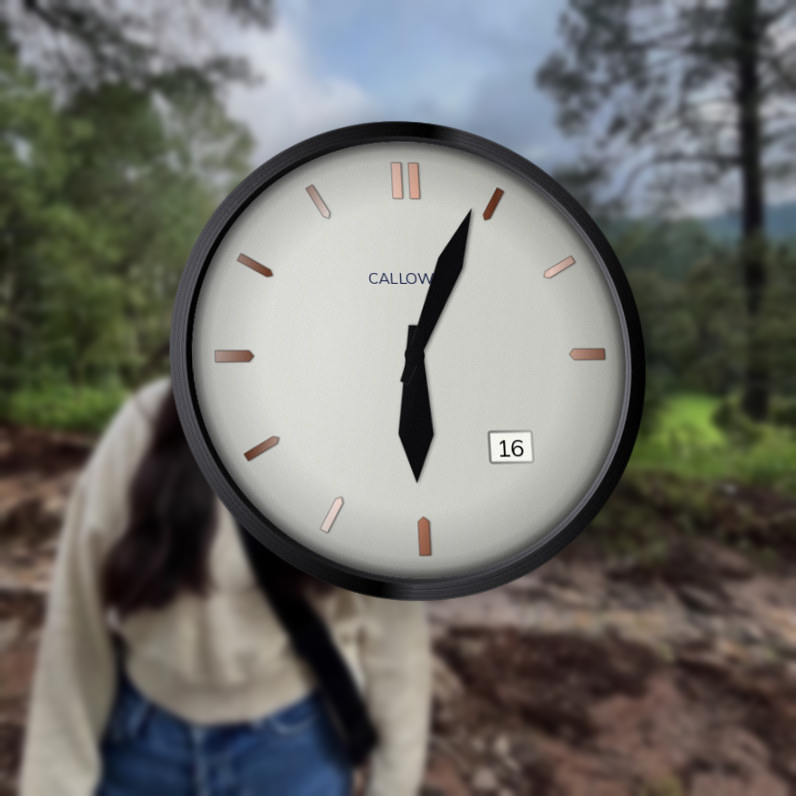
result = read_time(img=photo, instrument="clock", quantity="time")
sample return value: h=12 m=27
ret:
h=6 m=4
